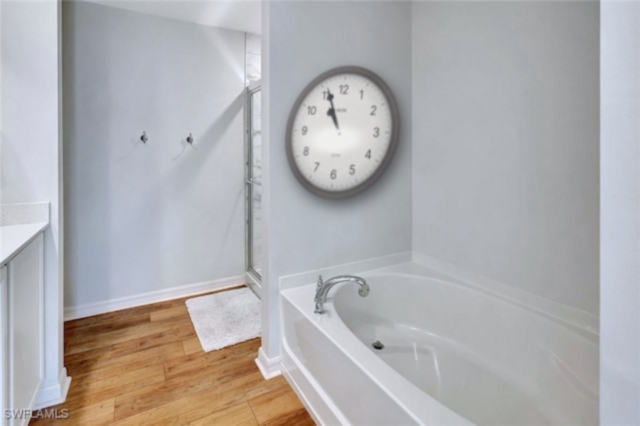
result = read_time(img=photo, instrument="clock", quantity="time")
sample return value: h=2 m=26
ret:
h=10 m=56
